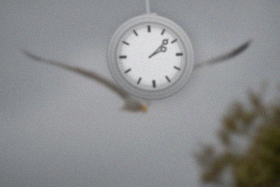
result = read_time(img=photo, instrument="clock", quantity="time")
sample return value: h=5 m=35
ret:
h=2 m=8
